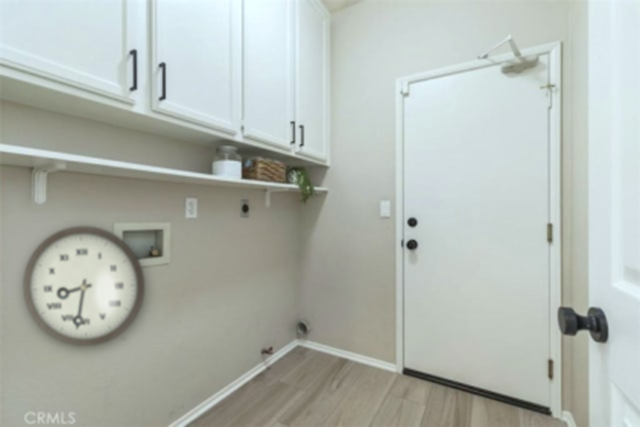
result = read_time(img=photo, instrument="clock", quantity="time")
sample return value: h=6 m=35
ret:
h=8 m=32
